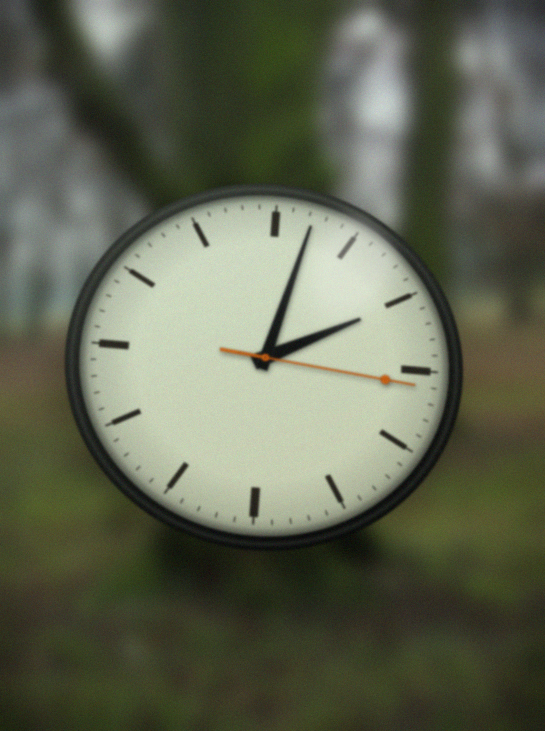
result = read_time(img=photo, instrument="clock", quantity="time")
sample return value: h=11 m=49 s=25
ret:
h=2 m=2 s=16
